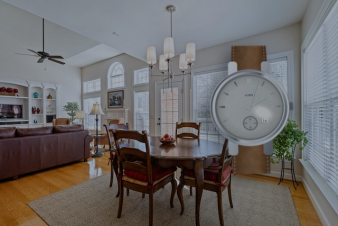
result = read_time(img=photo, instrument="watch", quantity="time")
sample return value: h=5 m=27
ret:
h=2 m=3
